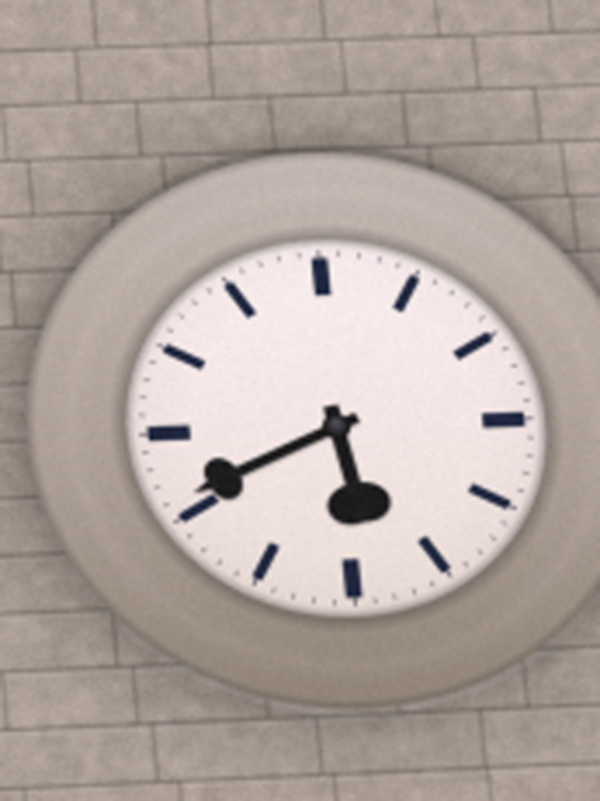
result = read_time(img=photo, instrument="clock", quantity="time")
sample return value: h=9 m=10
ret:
h=5 m=41
